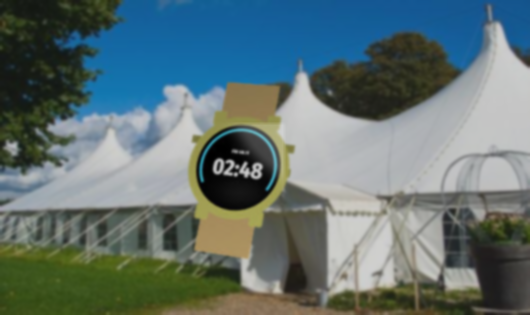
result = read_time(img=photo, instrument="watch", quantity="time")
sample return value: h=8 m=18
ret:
h=2 m=48
